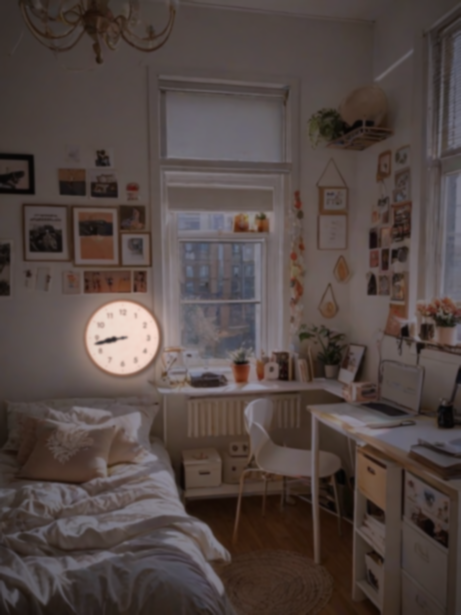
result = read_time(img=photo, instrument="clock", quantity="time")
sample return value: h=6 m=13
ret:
h=8 m=43
